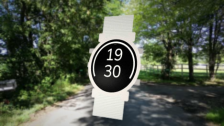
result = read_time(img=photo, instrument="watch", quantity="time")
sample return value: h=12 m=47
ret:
h=19 m=30
